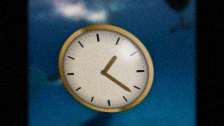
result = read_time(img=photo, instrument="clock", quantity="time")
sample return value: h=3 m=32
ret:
h=1 m=22
